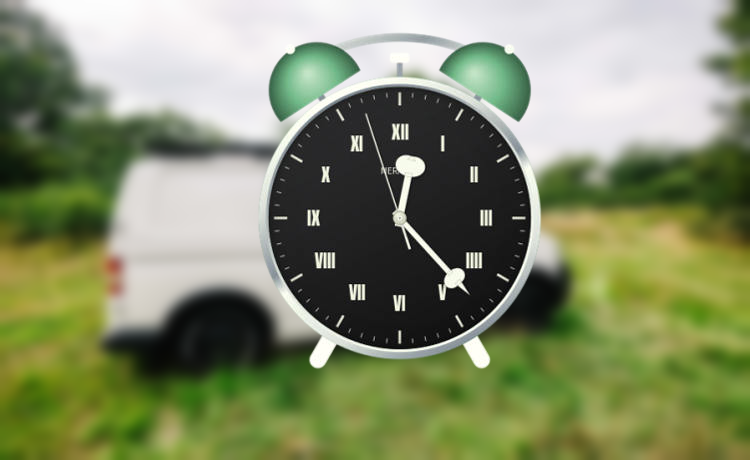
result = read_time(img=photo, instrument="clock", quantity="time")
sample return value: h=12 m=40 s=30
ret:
h=12 m=22 s=57
